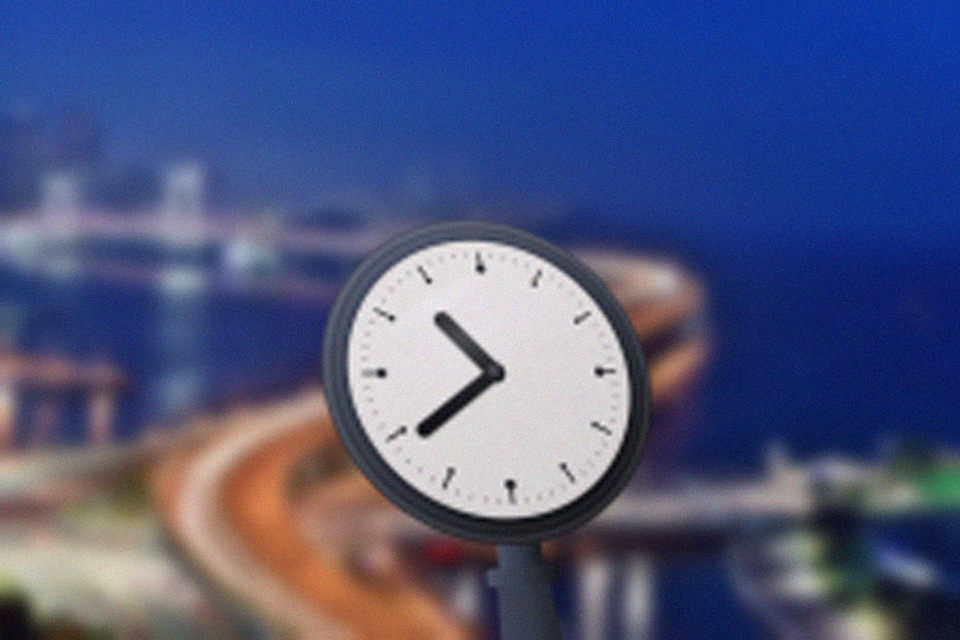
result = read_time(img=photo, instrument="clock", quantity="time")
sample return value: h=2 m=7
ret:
h=10 m=39
